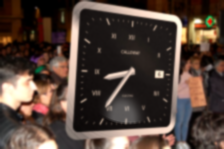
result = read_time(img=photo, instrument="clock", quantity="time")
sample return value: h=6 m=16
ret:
h=8 m=36
